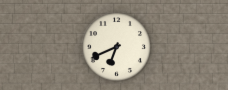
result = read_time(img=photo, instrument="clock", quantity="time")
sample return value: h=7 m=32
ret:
h=6 m=41
